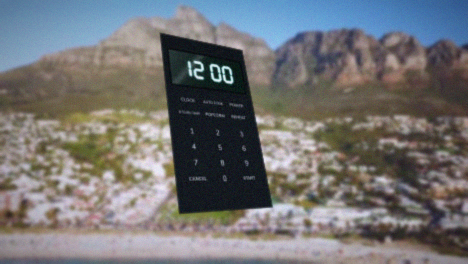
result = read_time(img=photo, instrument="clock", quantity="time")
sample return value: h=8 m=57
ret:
h=12 m=0
